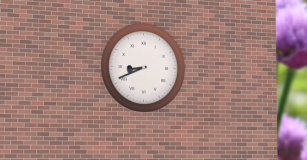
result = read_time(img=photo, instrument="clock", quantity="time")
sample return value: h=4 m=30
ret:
h=8 m=41
